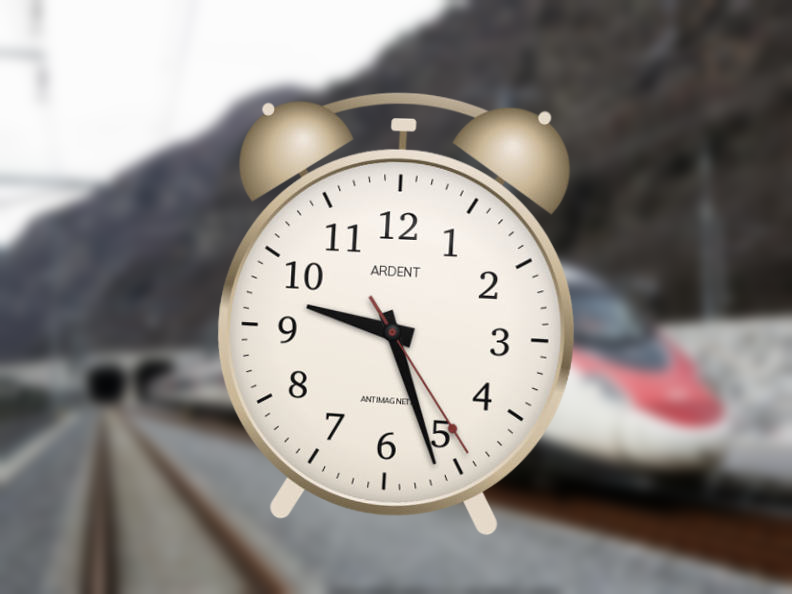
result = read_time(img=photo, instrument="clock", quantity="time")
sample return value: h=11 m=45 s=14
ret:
h=9 m=26 s=24
